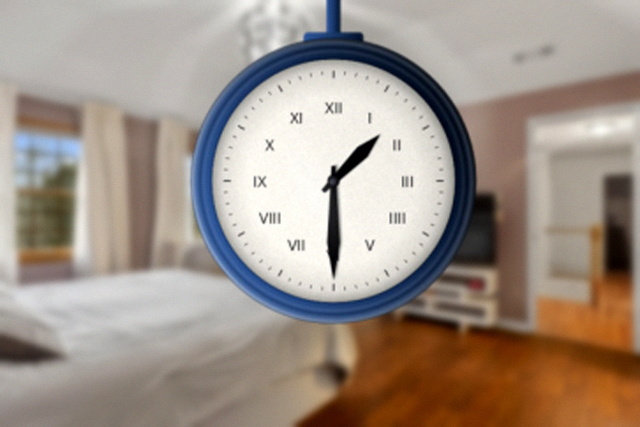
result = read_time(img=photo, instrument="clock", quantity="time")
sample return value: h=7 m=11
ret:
h=1 m=30
